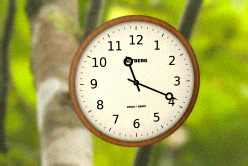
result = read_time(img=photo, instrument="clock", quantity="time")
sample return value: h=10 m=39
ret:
h=11 m=19
